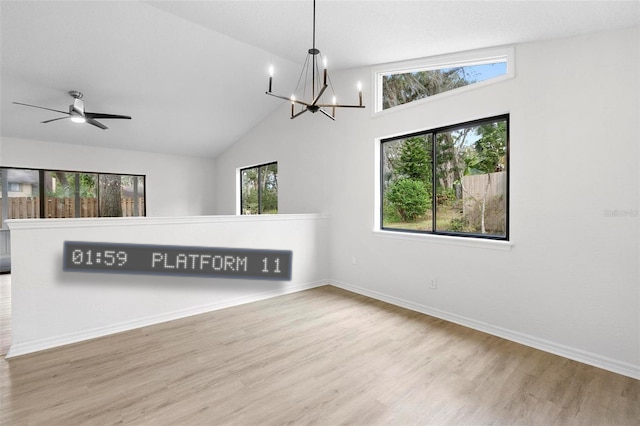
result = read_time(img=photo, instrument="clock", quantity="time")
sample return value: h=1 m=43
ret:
h=1 m=59
